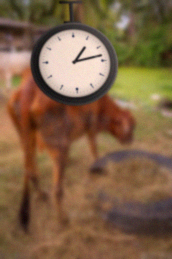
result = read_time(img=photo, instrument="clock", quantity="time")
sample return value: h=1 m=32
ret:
h=1 m=13
